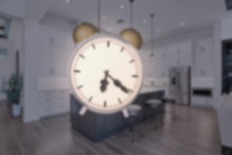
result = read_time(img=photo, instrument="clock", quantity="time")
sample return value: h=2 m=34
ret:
h=6 m=21
